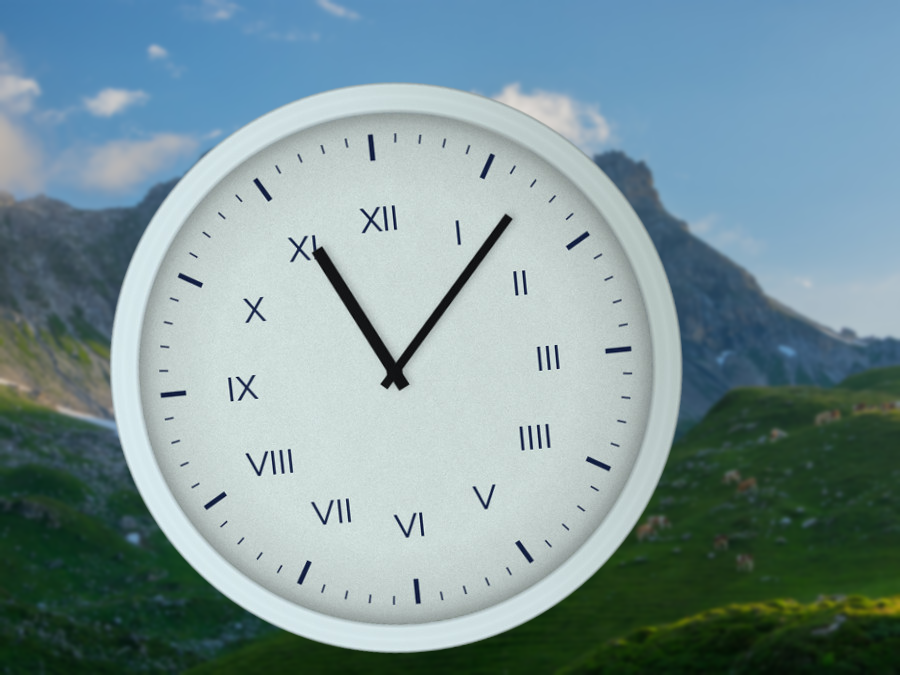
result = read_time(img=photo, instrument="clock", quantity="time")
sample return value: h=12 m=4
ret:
h=11 m=7
